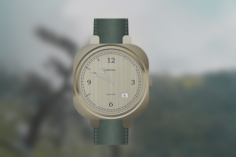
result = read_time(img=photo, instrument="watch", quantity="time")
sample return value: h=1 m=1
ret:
h=10 m=49
